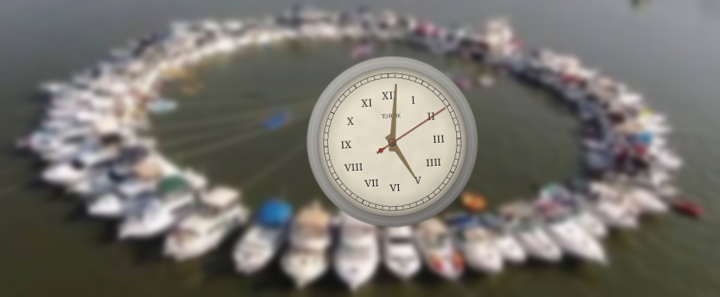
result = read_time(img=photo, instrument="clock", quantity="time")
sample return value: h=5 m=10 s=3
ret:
h=5 m=1 s=10
